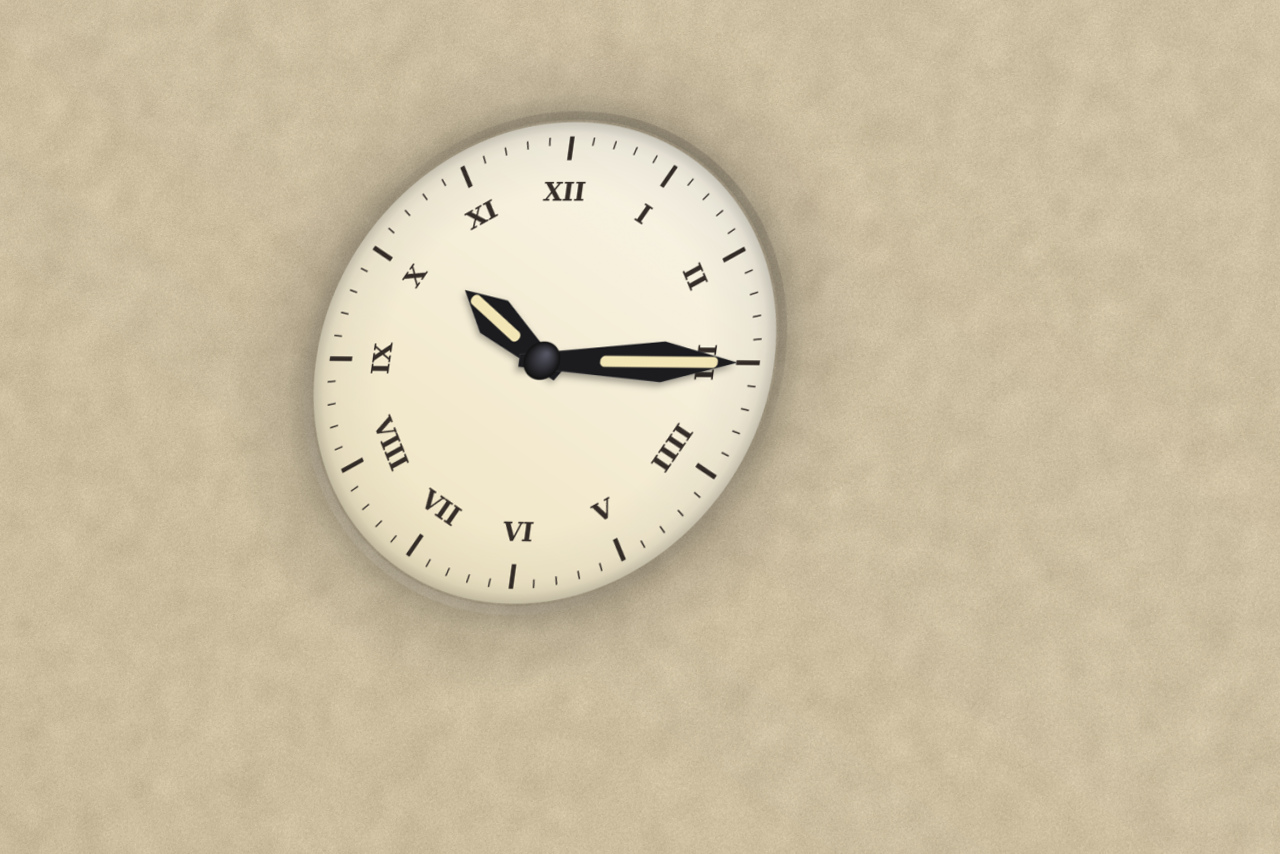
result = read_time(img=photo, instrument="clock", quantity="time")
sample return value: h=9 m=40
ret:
h=10 m=15
